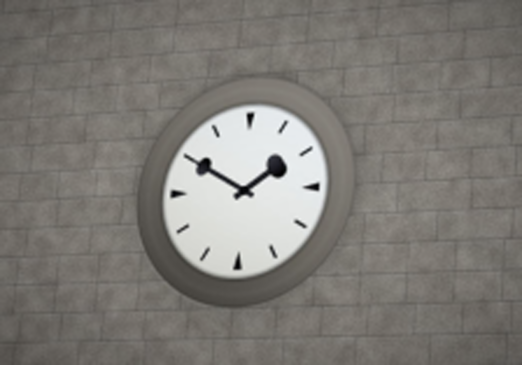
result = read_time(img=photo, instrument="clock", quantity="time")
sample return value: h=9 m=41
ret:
h=1 m=50
